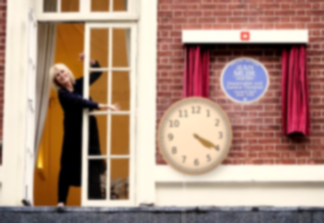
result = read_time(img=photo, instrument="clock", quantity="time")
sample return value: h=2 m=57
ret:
h=4 m=20
